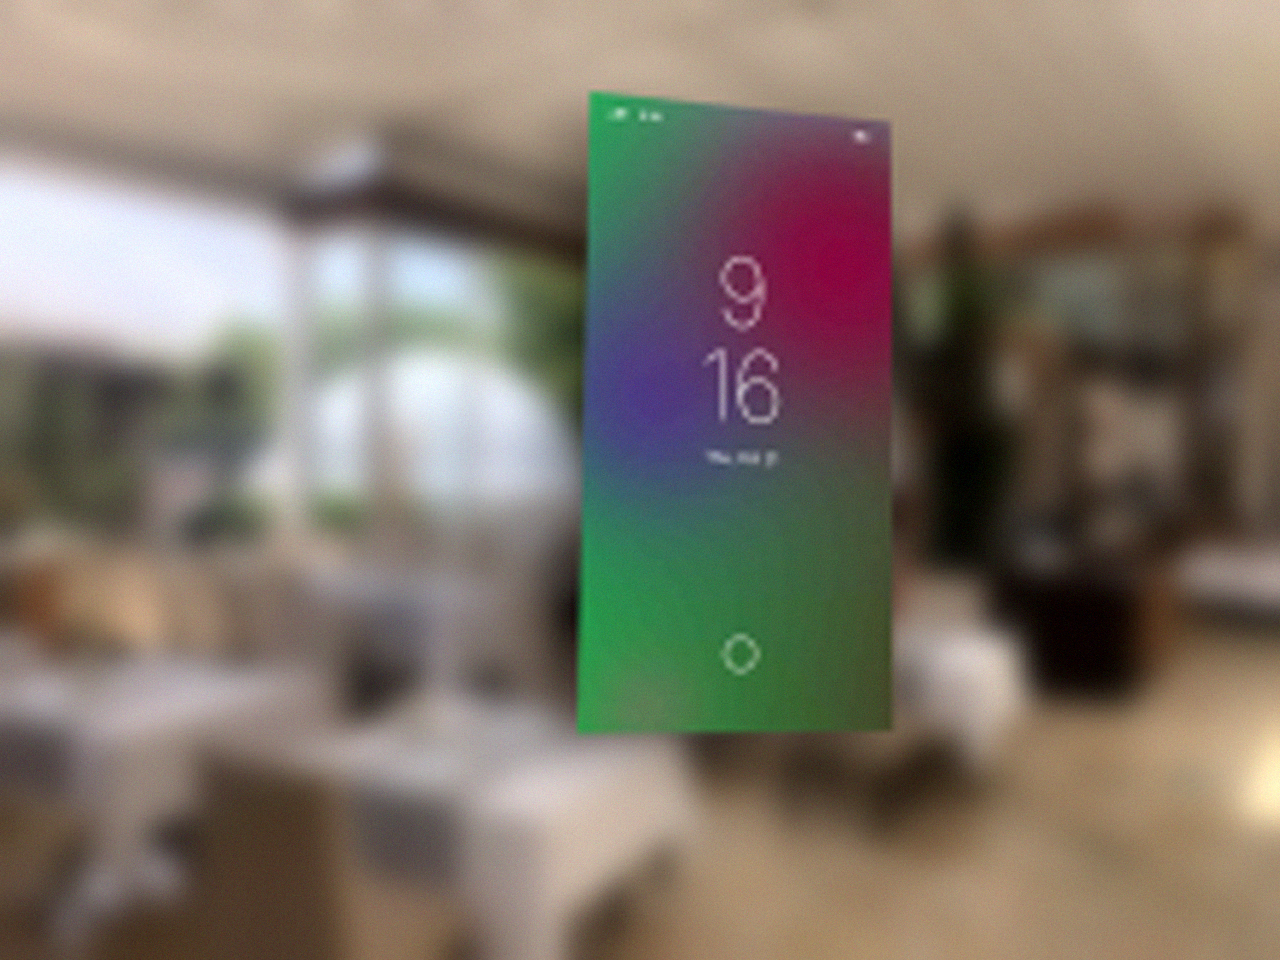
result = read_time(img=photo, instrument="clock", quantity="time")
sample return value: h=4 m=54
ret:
h=9 m=16
